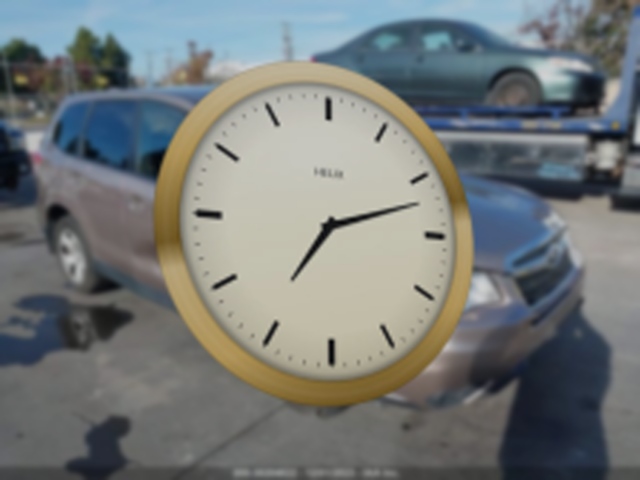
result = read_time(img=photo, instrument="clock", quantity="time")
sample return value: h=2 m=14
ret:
h=7 m=12
